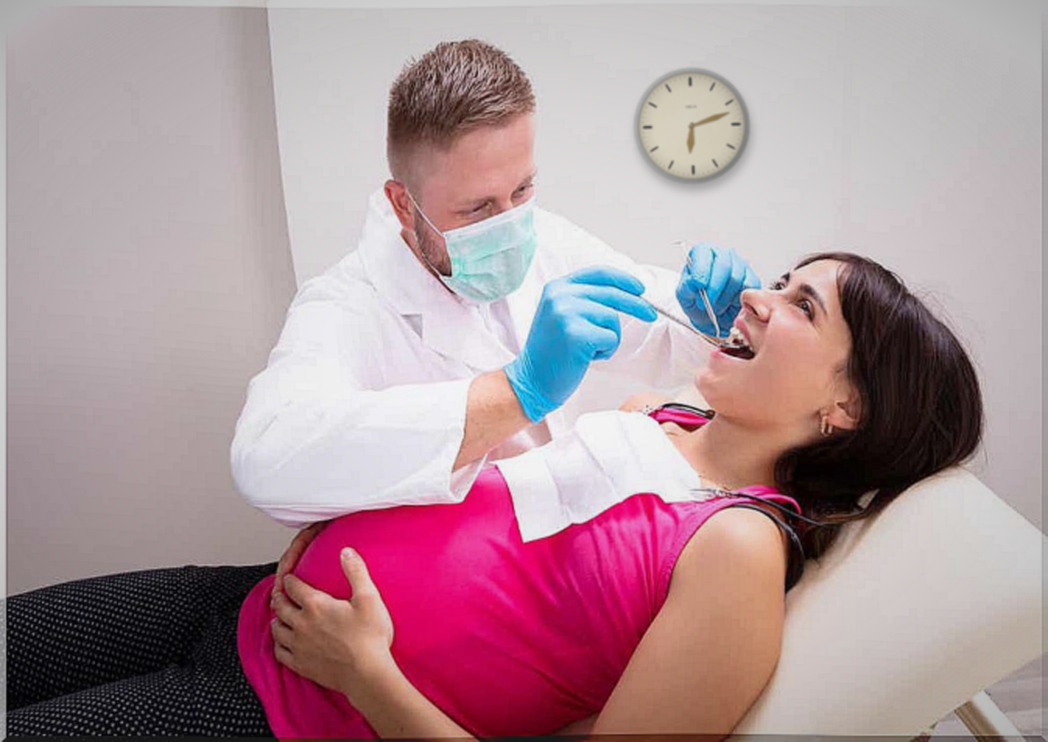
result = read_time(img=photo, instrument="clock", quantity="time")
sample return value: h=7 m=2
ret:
h=6 m=12
